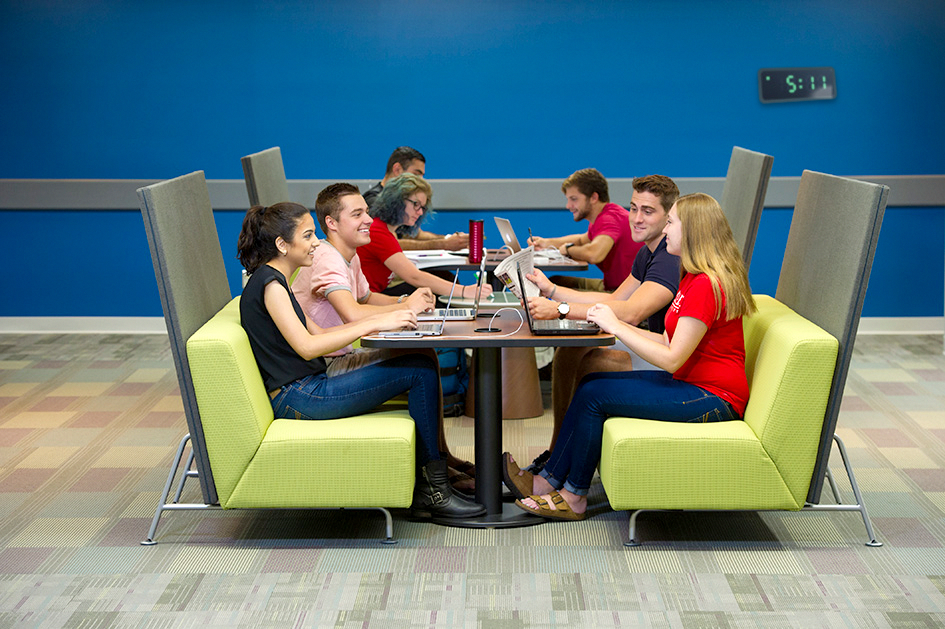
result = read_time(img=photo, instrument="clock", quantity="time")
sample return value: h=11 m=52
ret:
h=5 m=11
